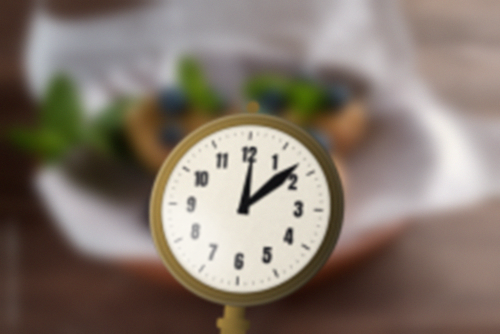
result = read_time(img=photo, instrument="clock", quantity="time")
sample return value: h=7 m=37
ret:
h=12 m=8
